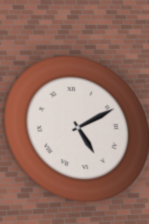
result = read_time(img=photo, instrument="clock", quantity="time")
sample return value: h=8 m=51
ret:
h=5 m=11
